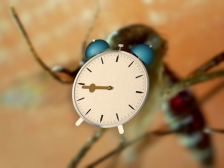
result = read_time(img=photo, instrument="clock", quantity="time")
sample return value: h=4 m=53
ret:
h=8 m=44
